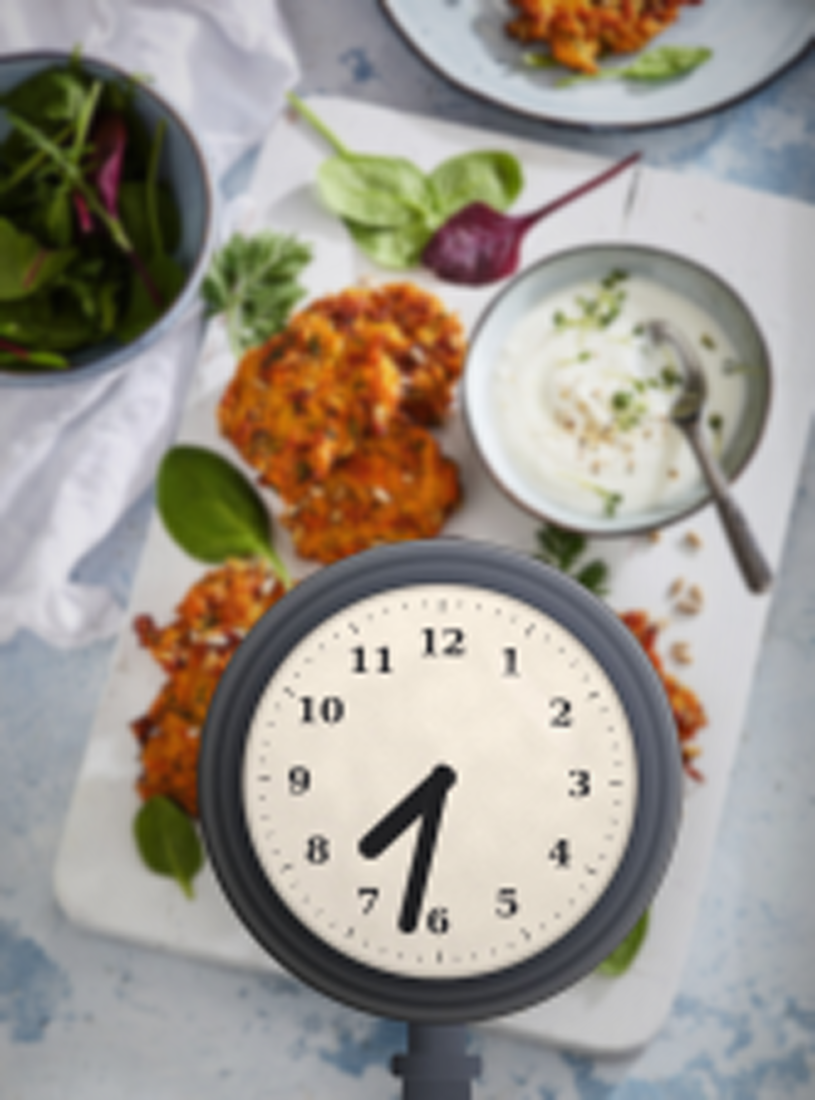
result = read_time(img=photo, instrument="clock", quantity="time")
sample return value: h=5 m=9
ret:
h=7 m=32
